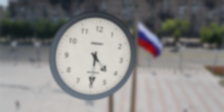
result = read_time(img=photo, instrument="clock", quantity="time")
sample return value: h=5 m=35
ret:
h=4 m=30
